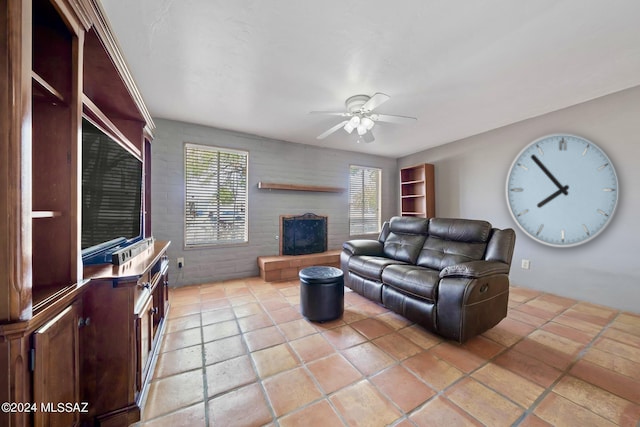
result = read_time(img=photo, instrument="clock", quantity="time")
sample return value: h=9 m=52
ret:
h=7 m=53
